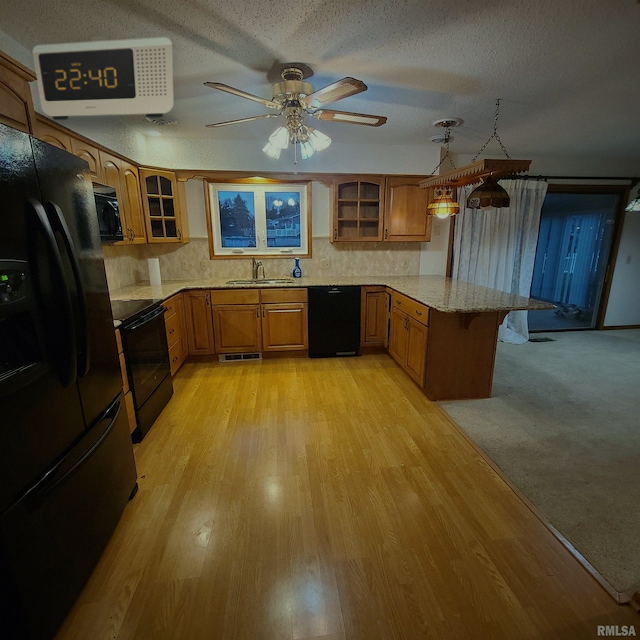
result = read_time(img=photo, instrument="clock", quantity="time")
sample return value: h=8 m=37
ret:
h=22 m=40
